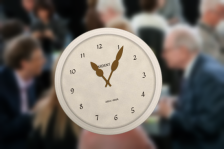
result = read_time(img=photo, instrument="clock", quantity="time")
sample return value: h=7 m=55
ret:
h=11 m=6
